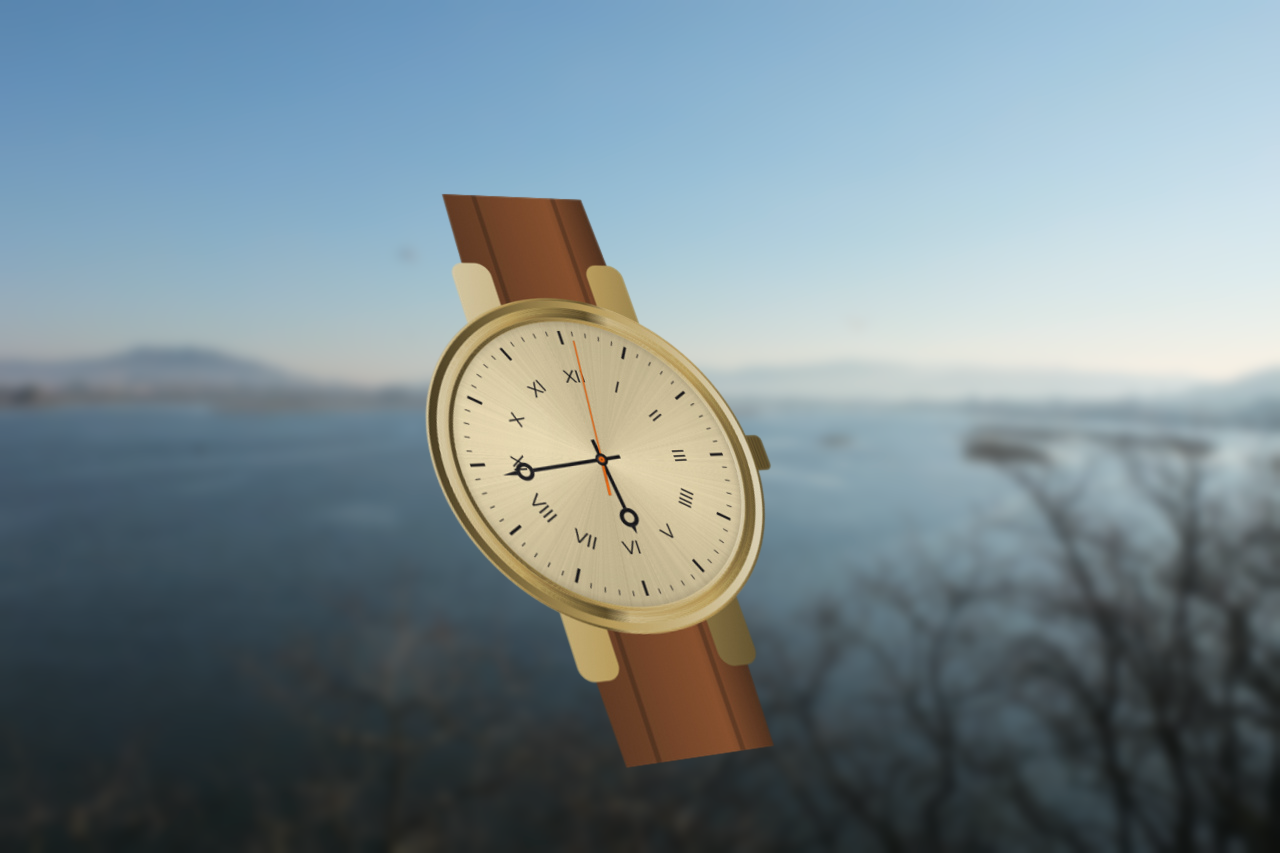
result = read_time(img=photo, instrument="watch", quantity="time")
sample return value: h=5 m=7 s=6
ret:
h=5 m=44 s=1
